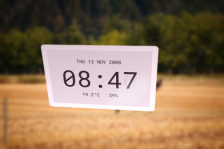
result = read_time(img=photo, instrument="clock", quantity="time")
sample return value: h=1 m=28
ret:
h=8 m=47
